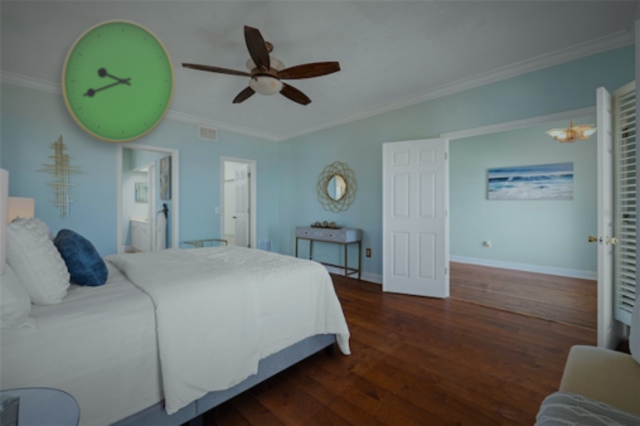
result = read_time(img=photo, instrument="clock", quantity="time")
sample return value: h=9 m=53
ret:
h=9 m=42
